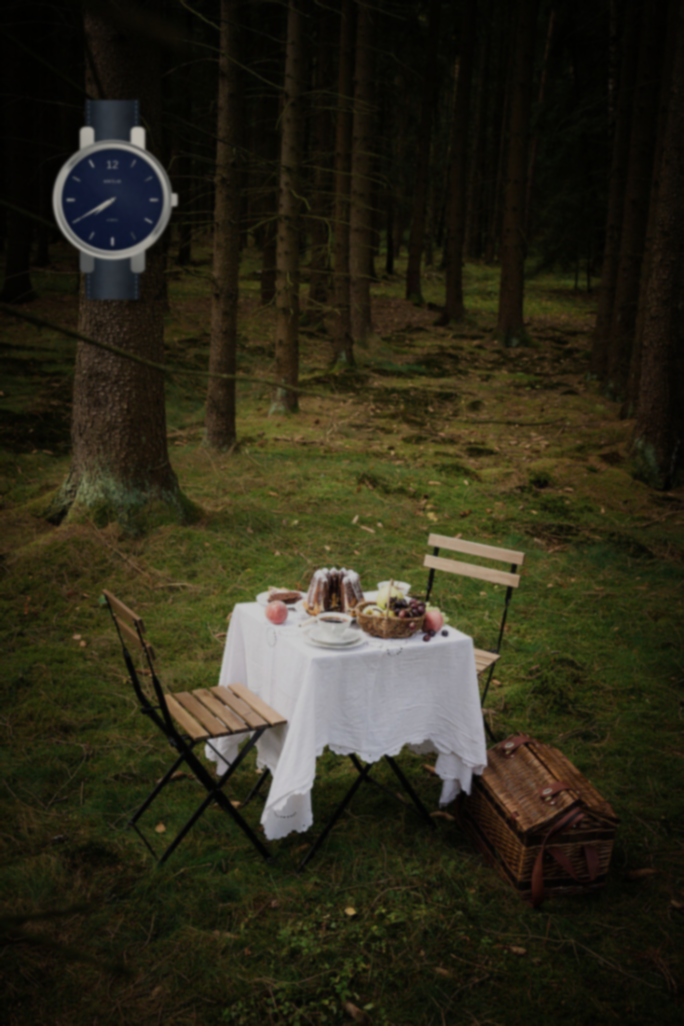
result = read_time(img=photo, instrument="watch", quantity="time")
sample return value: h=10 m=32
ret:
h=7 m=40
